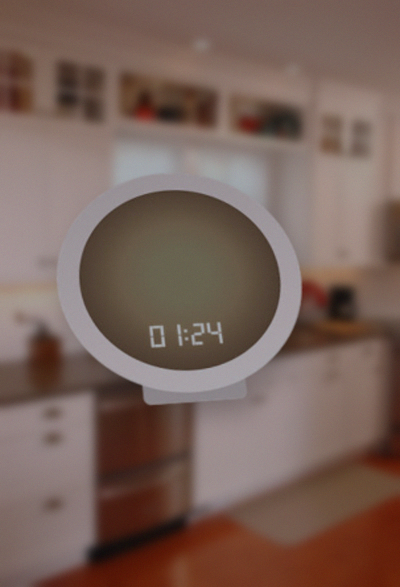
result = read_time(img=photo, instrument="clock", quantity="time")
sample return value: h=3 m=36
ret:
h=1 m=24
